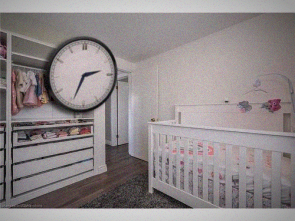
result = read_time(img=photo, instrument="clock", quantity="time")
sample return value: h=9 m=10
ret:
h=2 m=34
